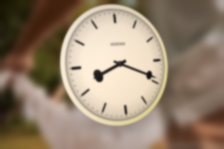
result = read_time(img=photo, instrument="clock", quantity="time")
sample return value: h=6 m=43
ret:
h=8 m=19
